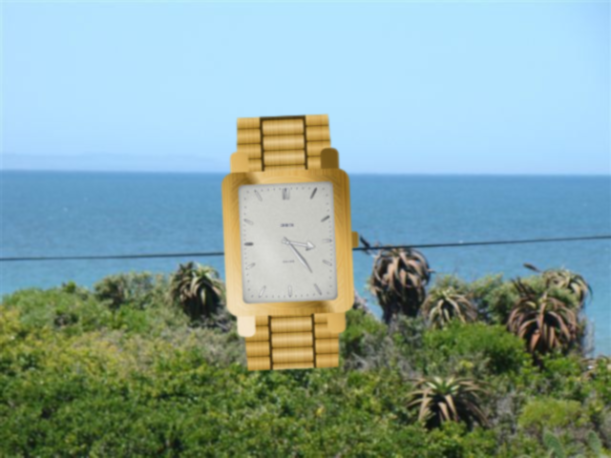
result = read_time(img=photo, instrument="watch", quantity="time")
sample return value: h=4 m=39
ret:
h=3 m=24
